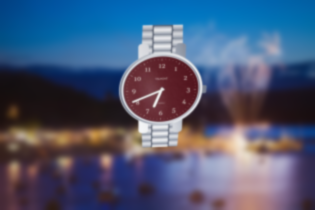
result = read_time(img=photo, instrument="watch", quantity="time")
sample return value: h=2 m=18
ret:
h=6 m=41
